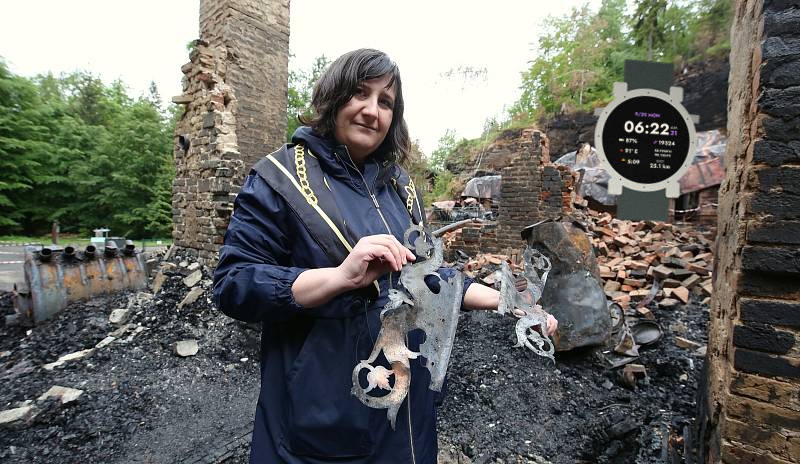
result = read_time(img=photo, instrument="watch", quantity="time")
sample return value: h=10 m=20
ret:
h=6 m=22
